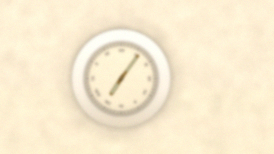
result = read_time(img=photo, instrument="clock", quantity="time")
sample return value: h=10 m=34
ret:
h=7 m=6
